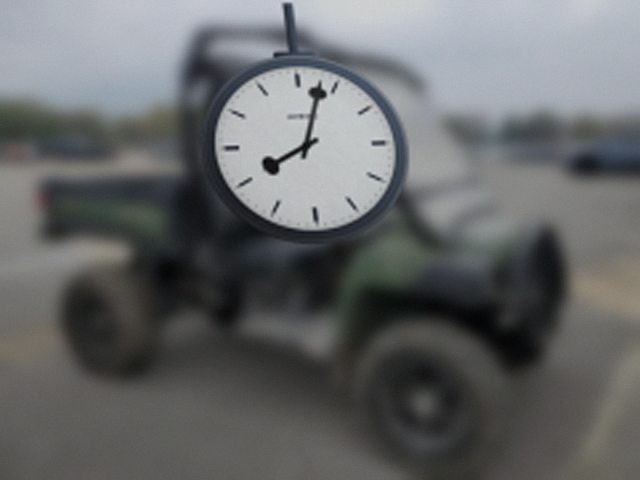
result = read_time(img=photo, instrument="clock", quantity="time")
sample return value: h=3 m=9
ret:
h=8 m=3
